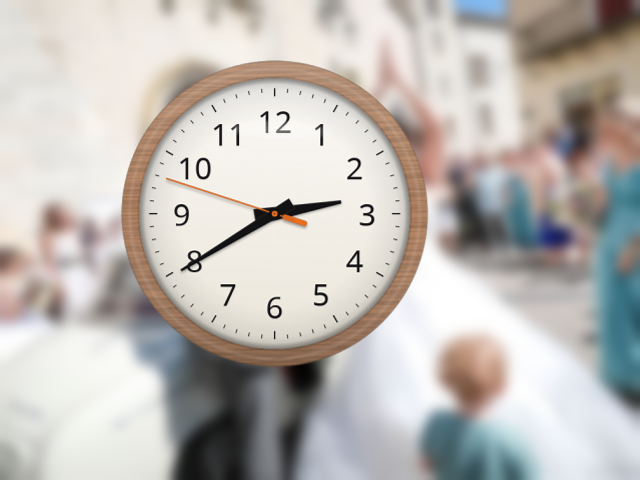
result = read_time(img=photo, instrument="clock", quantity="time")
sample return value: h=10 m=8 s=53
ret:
h=2 m=39 s=48
